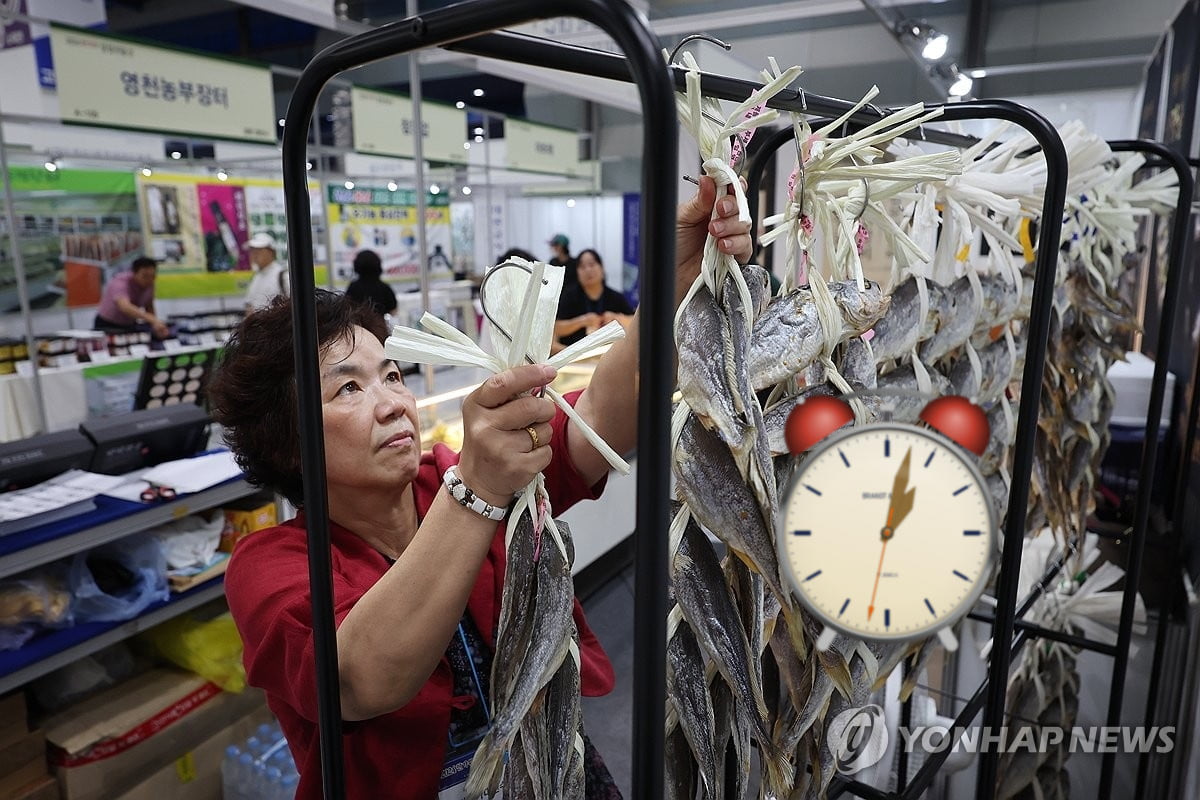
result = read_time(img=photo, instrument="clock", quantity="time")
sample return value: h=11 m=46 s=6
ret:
h=1 m=2 s=32
